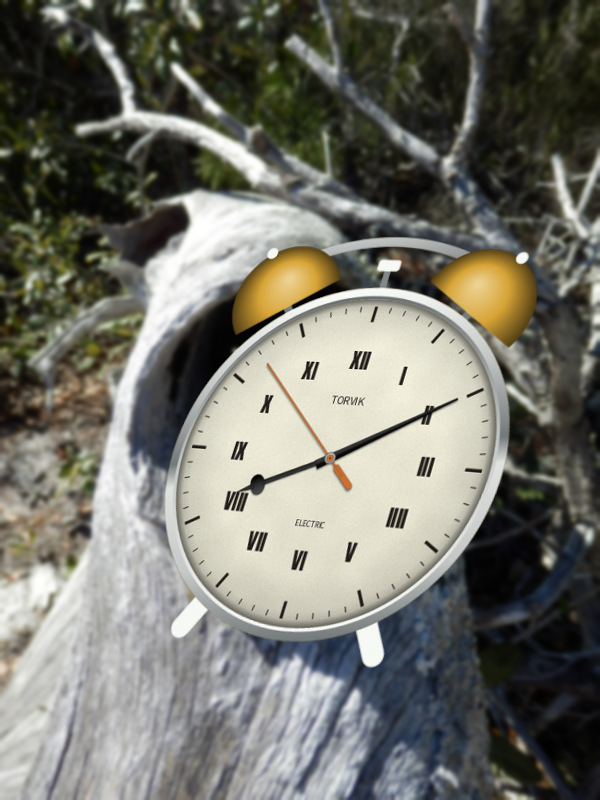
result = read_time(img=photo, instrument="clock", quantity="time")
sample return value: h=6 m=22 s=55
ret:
h=8 m=9 s=52
